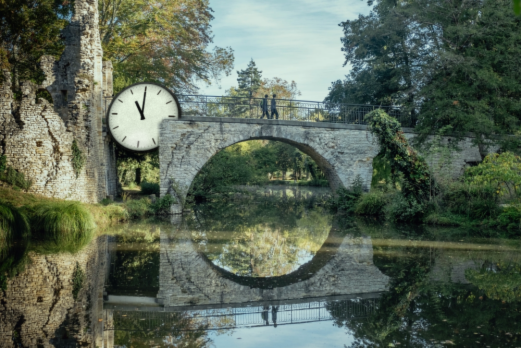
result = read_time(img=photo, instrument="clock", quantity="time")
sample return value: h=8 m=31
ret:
h=11 m=0
